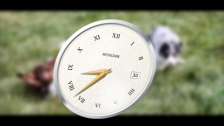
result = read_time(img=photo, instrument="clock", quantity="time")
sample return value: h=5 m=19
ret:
h=8 m=37
